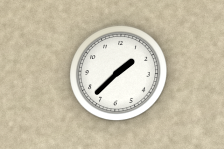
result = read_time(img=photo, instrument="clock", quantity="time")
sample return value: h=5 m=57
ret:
h=1 m=37
